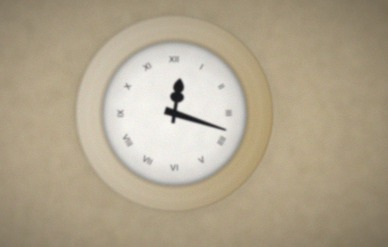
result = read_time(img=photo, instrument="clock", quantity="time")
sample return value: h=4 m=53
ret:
h=12 m=18
